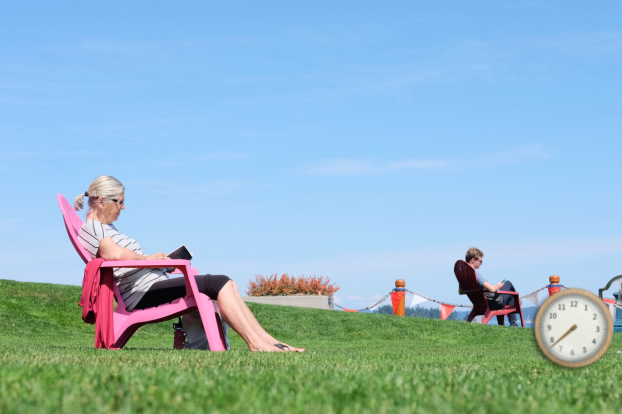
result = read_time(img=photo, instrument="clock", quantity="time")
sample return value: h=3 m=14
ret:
h=7 m=38
